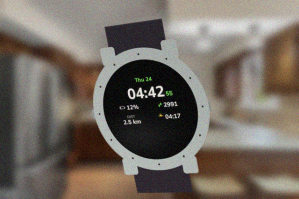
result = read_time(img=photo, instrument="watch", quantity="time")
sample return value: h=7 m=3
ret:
h=4 m=42
